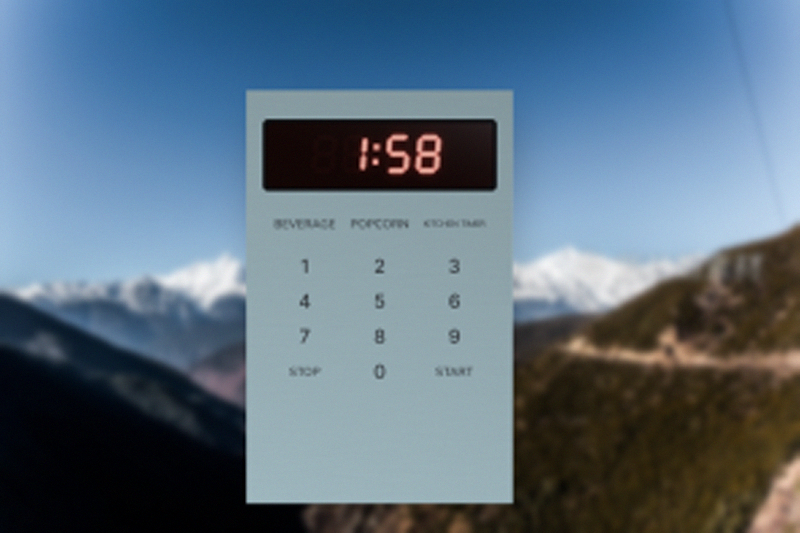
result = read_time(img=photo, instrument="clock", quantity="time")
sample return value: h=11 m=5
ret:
h=1 m=58
